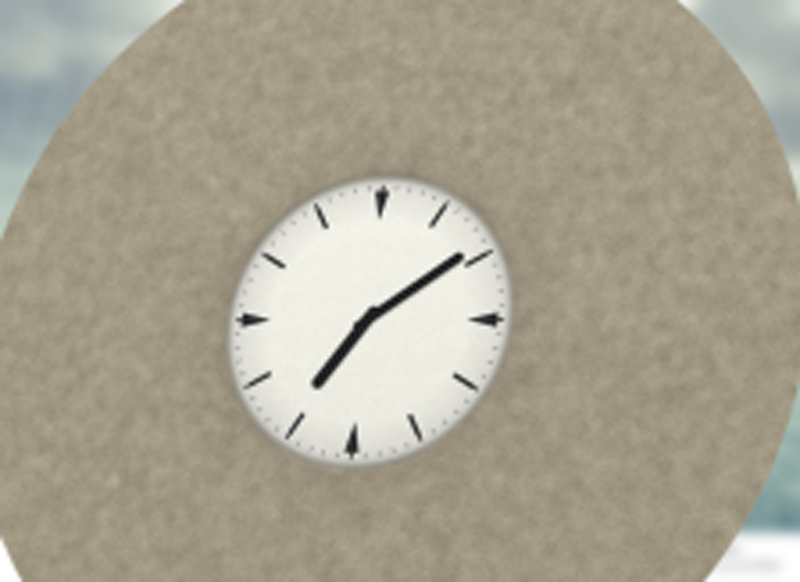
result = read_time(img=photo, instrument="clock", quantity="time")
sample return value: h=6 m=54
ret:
h=7 m=9
